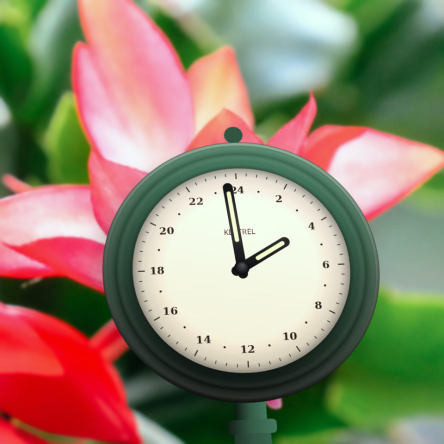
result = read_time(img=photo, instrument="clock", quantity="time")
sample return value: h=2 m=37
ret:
h=3 m=59
